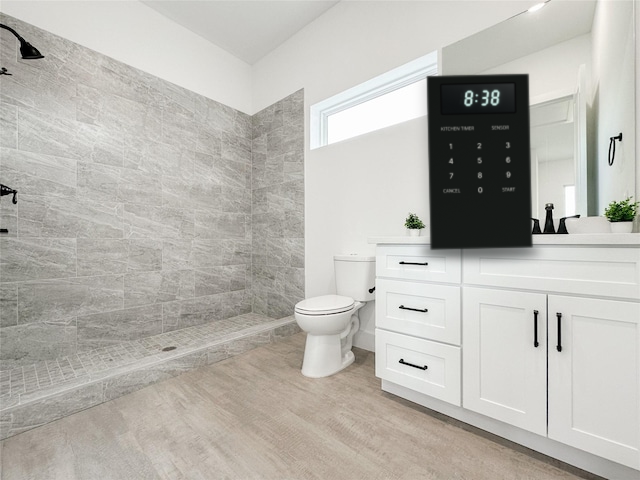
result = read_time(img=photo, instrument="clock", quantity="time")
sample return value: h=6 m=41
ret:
h=8 m=38
